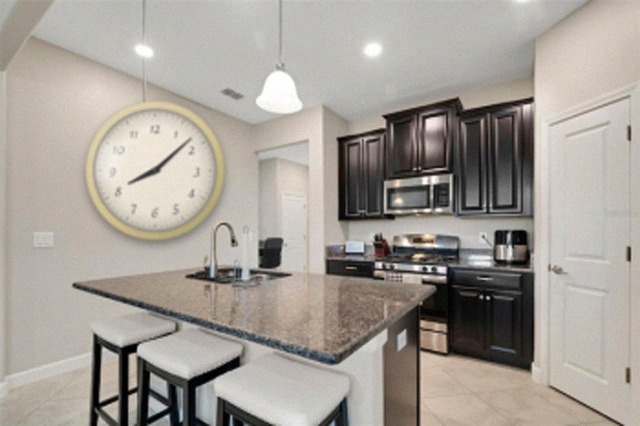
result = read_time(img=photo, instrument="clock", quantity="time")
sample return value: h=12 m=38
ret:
h=8 m=8
